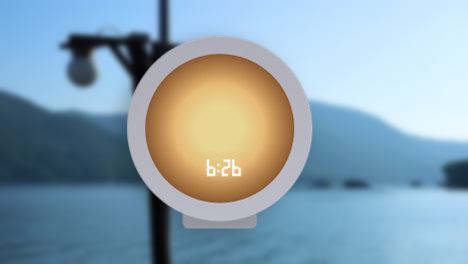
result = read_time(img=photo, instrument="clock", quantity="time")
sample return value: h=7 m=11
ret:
h=6 m=26
